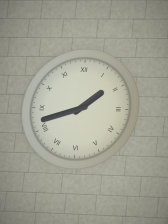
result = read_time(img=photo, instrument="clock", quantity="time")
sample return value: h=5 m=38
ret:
h=1 m=42
